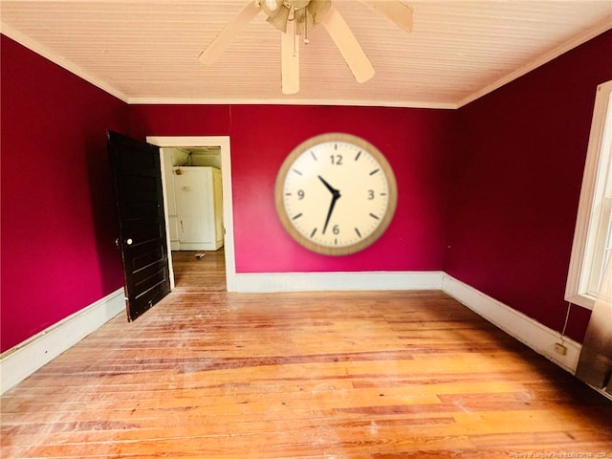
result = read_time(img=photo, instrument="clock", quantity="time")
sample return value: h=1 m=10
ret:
h=10 m=33
